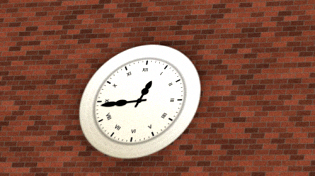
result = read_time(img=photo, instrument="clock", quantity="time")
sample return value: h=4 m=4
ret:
h=12 m=44
